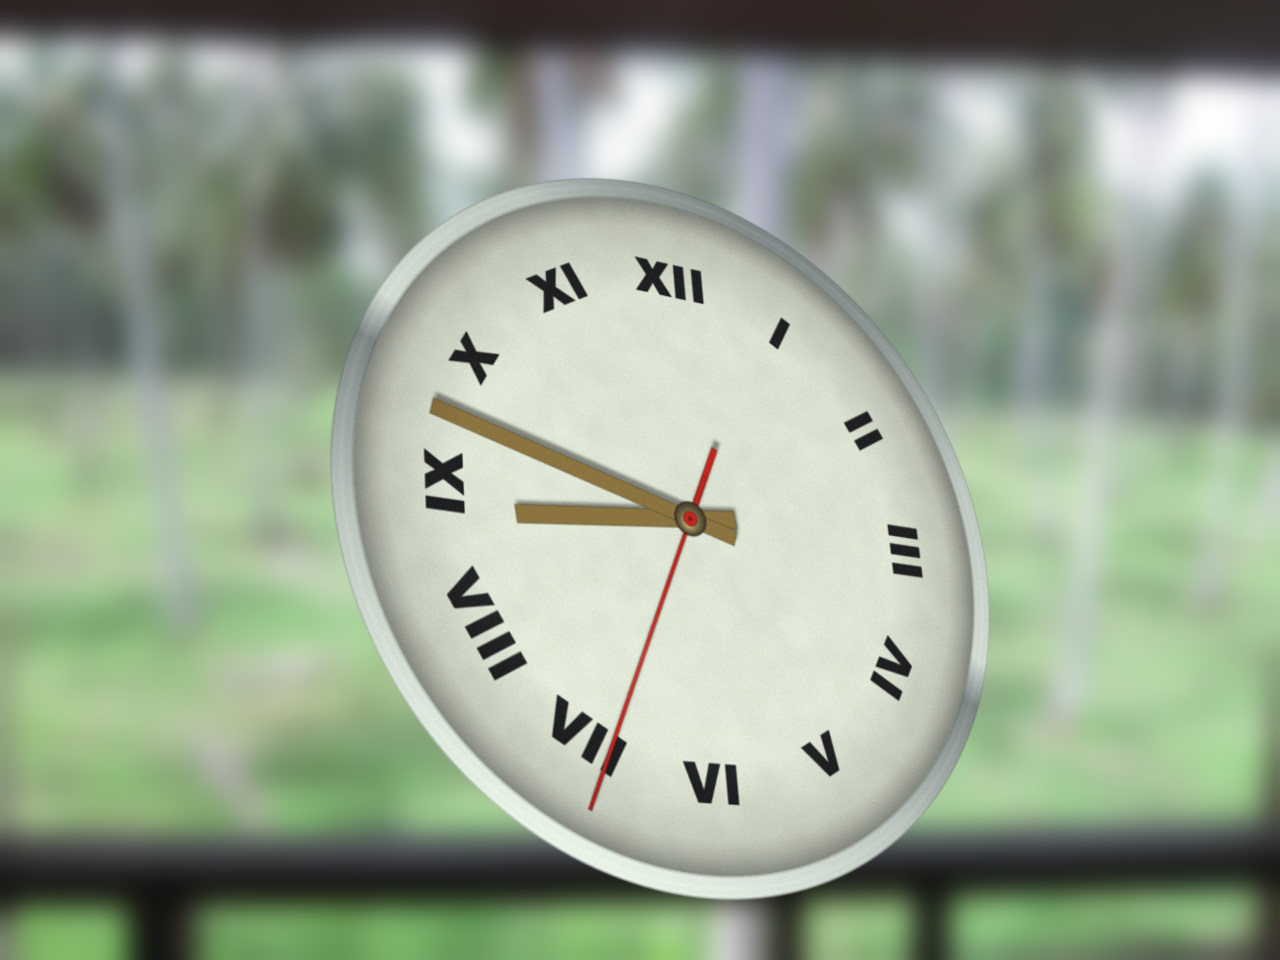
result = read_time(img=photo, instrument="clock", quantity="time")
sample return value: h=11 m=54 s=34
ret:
h=8 m=47 s=34
